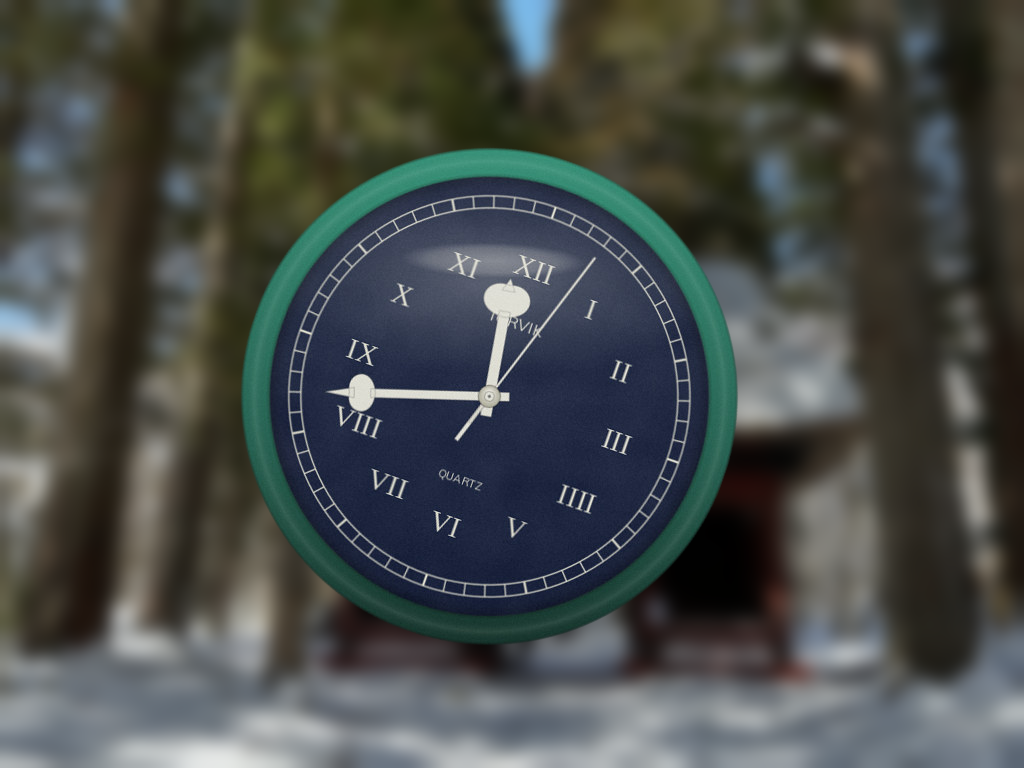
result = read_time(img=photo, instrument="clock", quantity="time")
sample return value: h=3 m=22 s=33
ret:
h=11 m=42 s=3
